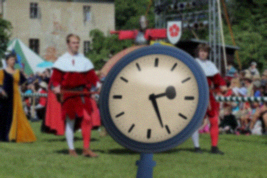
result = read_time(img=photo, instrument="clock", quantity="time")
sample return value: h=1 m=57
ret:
h=2 m=26
